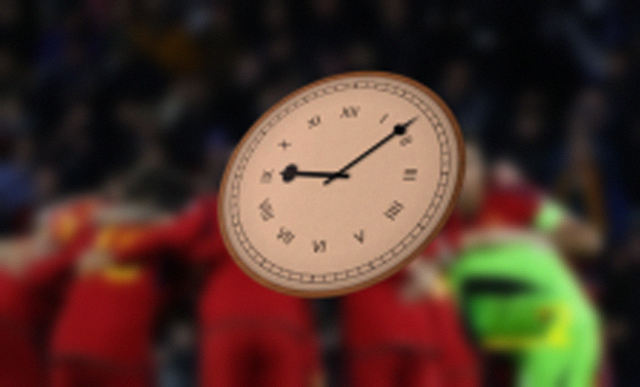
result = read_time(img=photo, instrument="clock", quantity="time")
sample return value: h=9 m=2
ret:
h=9 m=8
